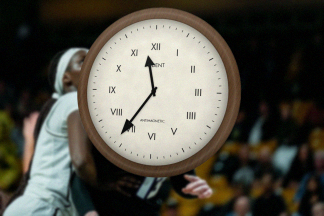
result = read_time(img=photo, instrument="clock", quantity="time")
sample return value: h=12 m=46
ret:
h=11 m=36
